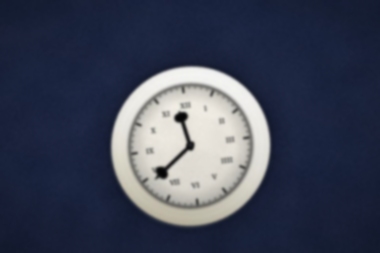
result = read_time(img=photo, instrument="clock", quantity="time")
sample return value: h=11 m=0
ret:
h=11 m=39
